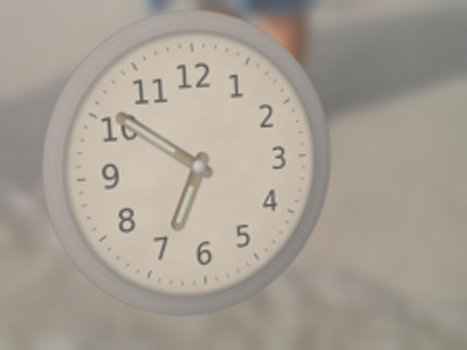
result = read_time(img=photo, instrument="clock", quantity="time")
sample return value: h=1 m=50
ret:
h=6 m=51
